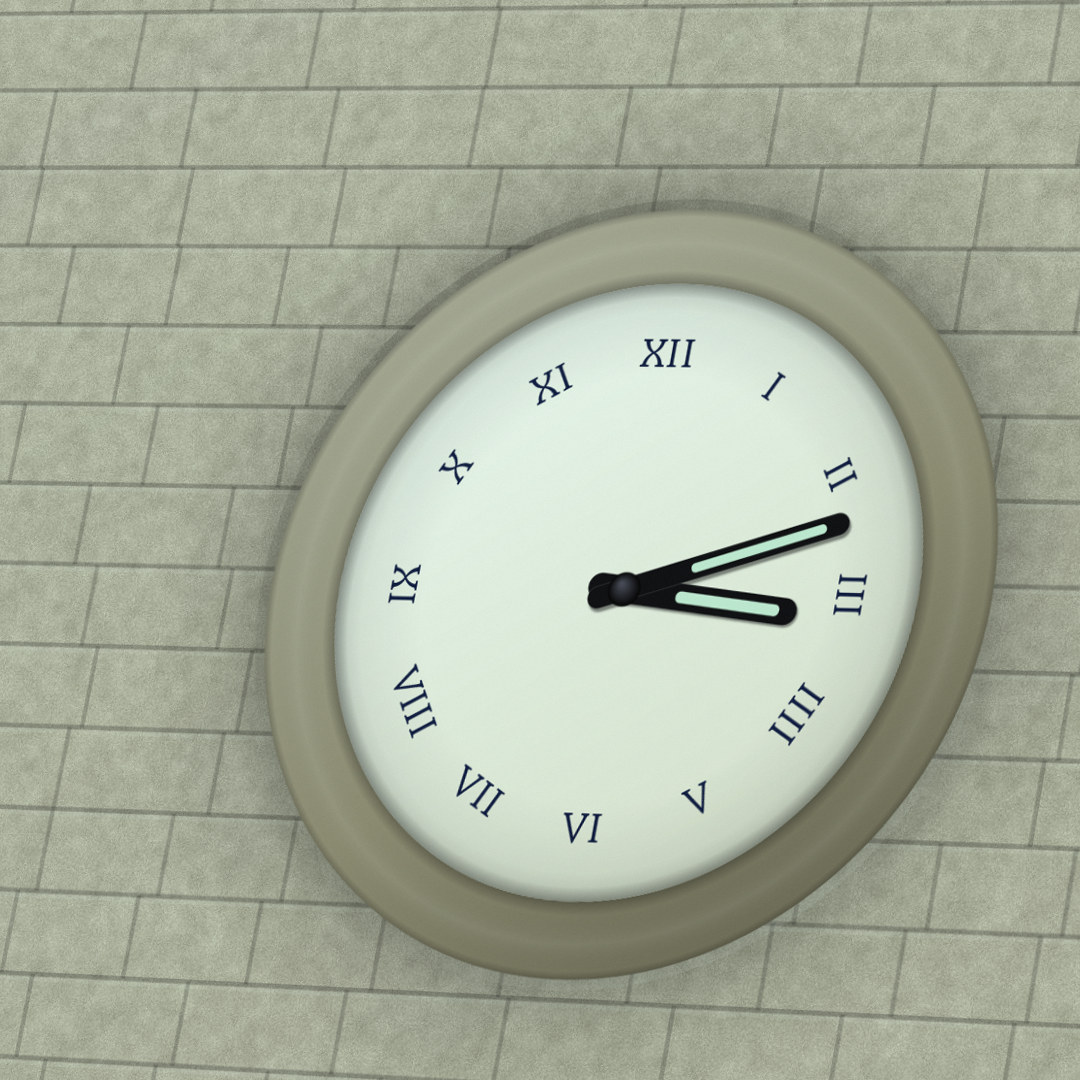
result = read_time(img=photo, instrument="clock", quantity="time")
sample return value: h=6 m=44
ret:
h=3 m=12
